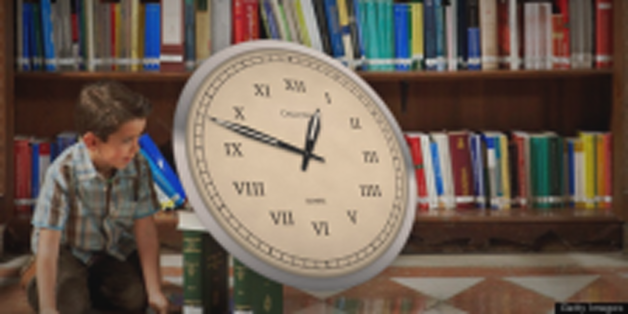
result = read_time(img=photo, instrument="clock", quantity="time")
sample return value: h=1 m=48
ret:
h=12 m=48
